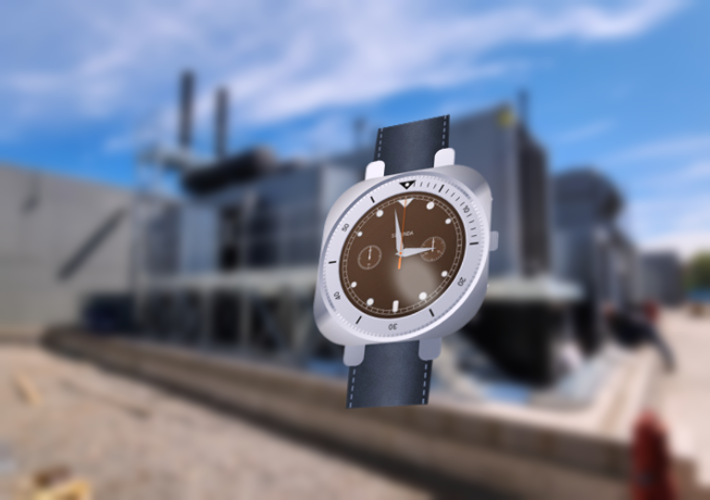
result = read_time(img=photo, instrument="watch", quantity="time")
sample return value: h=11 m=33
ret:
h=2 m=58
